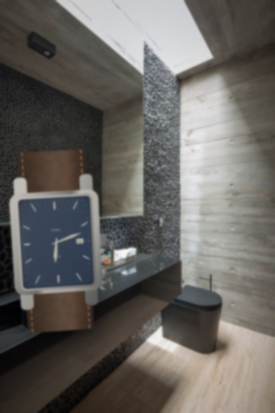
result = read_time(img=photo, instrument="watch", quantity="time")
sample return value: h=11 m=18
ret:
h=6 m=12
